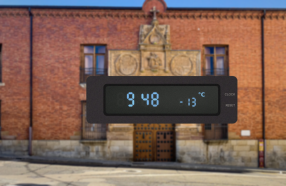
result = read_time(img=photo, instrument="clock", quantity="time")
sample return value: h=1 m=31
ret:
h=9 m=48
